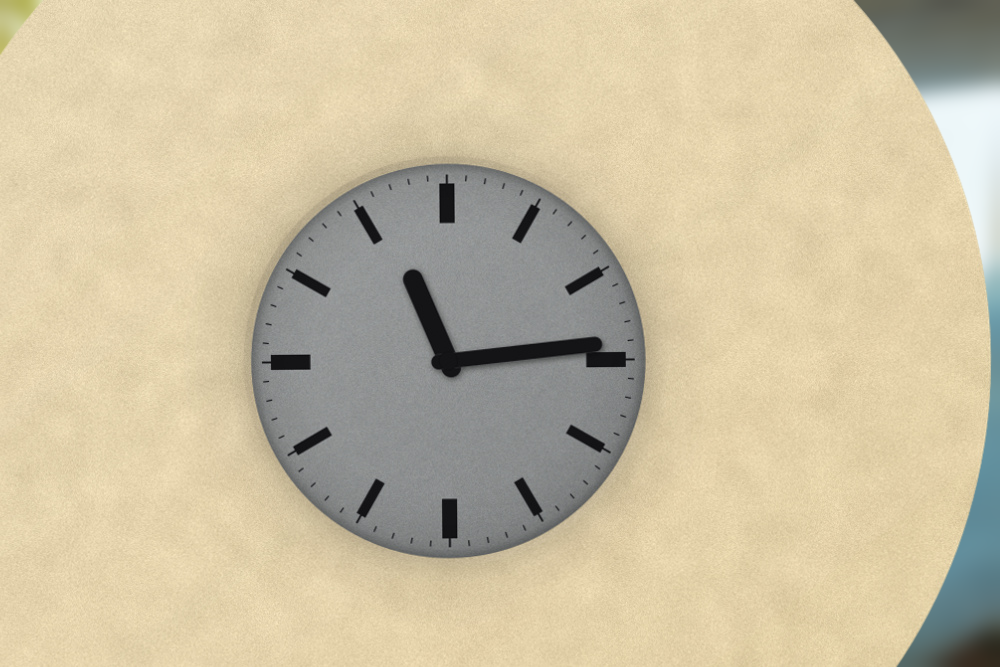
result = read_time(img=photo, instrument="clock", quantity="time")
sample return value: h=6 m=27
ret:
h=11 m=14
